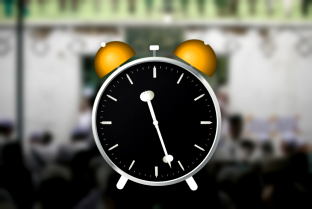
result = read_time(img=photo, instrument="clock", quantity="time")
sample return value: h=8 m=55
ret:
h=11 m=27
